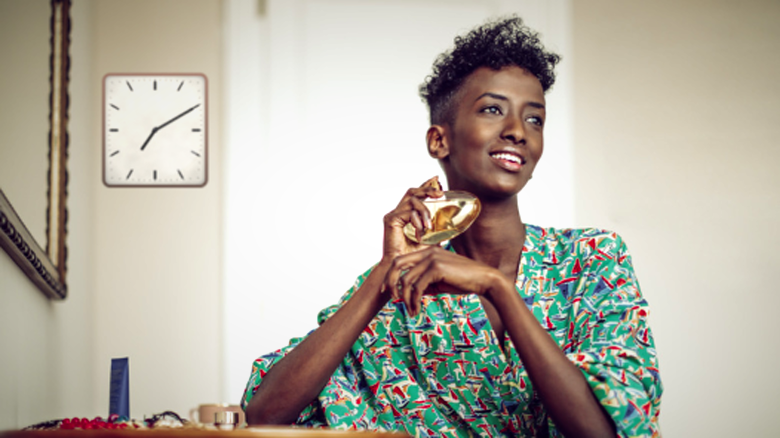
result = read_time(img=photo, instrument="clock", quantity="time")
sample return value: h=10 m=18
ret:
h=7 m=10
